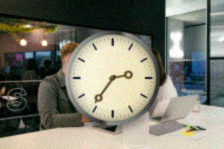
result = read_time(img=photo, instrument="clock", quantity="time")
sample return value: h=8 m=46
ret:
h=2 m=36
